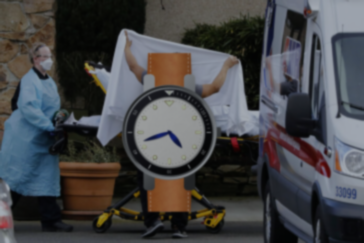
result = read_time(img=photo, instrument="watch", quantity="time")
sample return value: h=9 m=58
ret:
h=4 m=42
